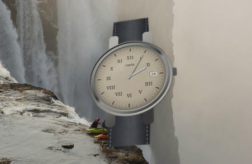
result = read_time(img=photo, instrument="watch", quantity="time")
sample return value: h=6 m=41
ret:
h=2 m=5
